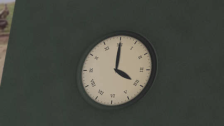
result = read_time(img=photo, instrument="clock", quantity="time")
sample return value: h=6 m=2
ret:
h=4 m=0
